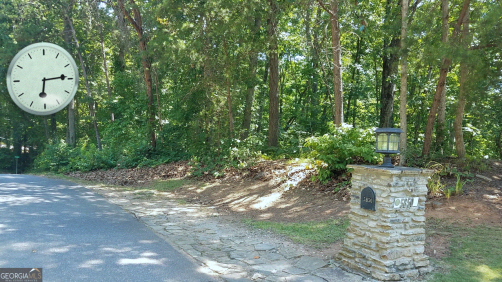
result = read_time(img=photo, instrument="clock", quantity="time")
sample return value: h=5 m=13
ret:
h=6 m=14
